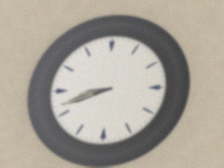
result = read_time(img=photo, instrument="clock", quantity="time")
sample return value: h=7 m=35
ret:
h=8 m=42
